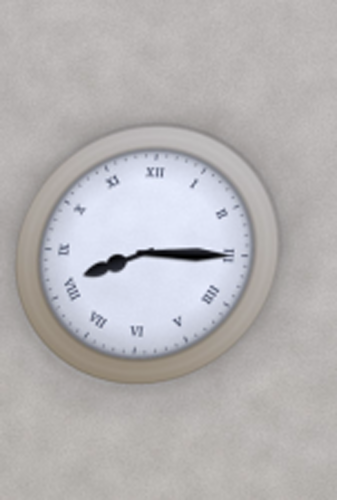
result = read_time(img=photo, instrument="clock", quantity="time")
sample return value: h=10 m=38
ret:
h=8 m=15
